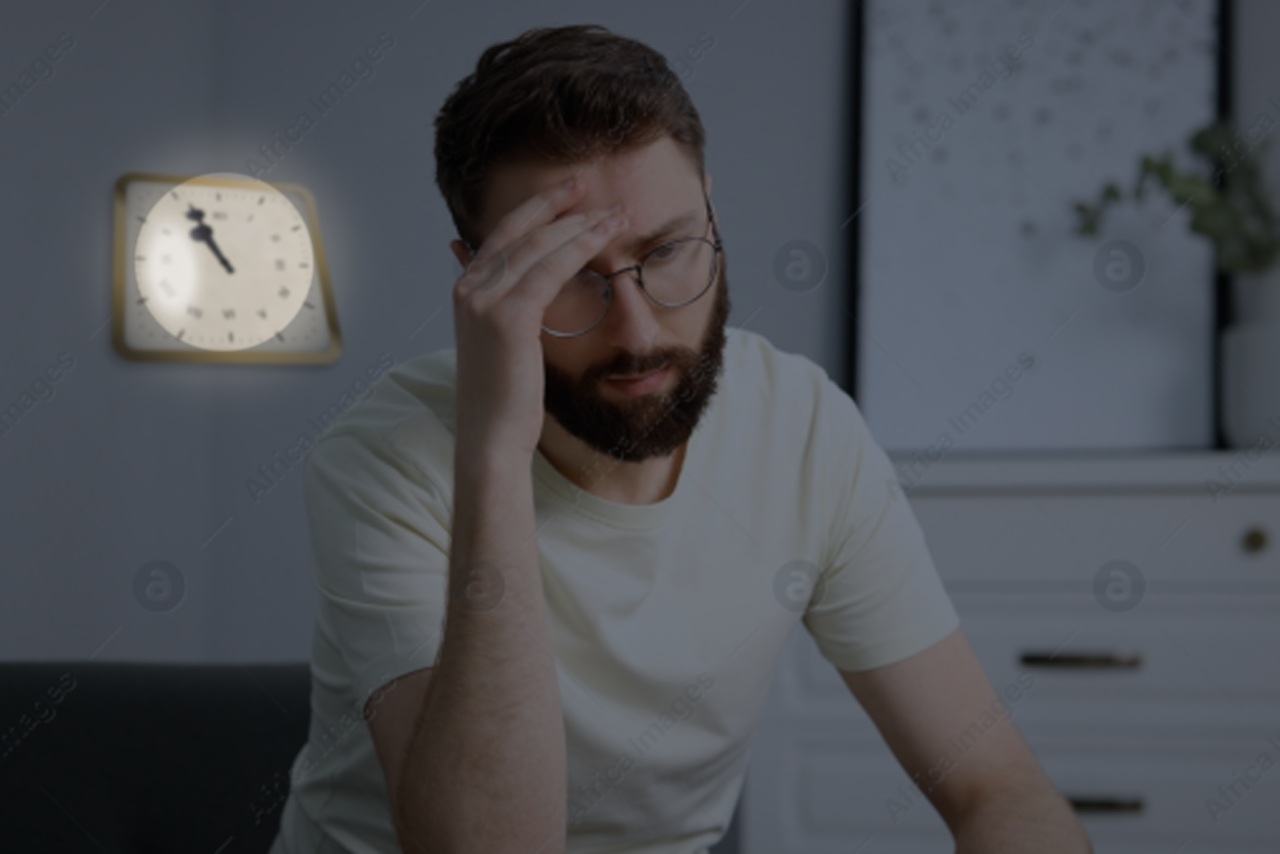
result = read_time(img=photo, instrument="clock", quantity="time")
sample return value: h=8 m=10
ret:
h=10 m=56
